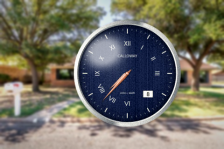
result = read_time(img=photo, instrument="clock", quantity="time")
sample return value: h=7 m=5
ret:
h=7 m=37
